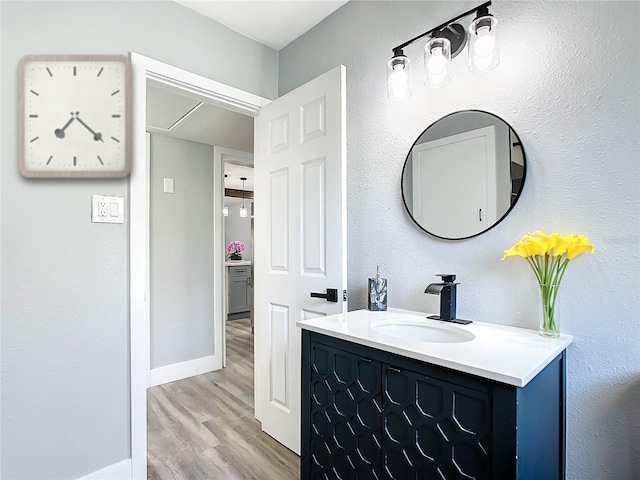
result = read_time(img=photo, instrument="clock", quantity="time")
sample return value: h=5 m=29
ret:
h=7 m=22
